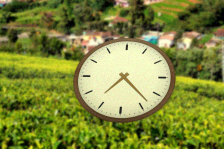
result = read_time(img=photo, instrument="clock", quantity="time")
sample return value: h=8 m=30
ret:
h=7 m=23
